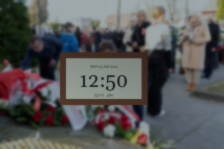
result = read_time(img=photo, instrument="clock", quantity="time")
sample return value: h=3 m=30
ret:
h=12 m=50
